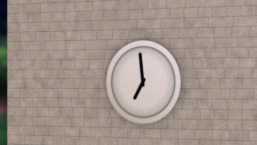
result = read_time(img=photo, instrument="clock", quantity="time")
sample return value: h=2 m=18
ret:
h=6 m=59
